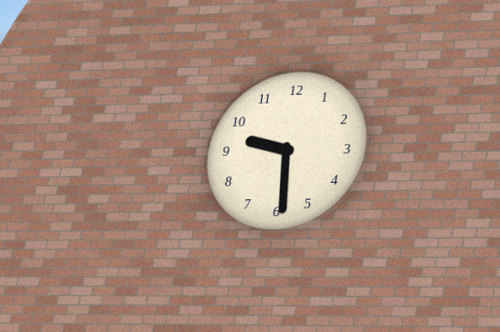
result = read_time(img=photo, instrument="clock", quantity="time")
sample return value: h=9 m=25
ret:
h=9 m=29
